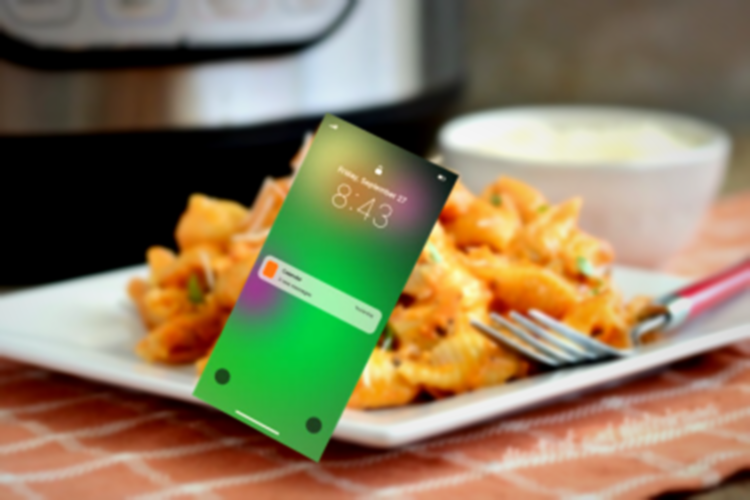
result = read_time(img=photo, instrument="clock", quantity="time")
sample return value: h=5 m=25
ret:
h=8 m=43
